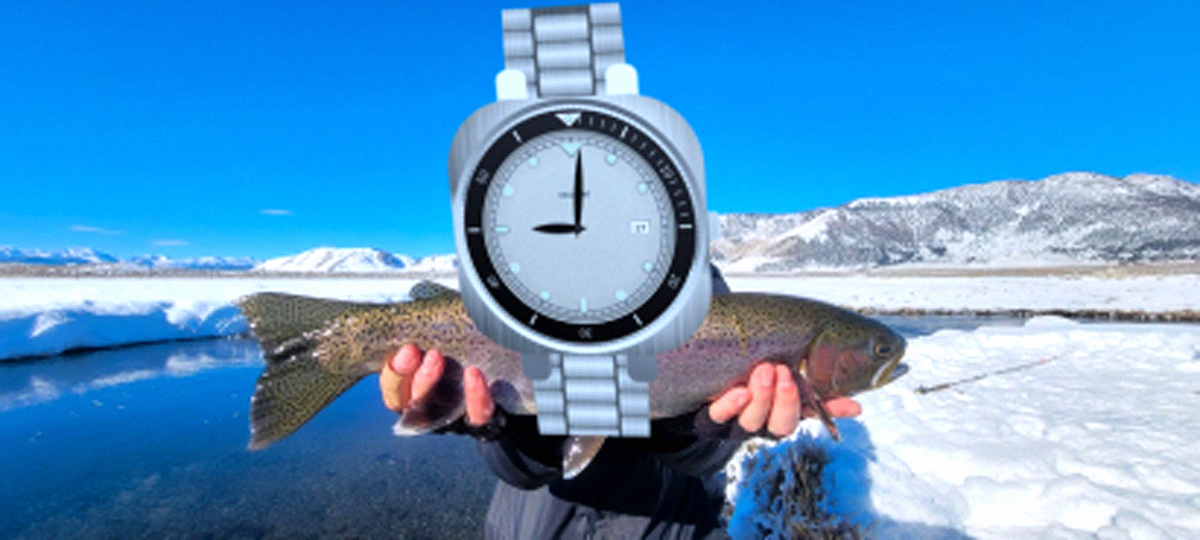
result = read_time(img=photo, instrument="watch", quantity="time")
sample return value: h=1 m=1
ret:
h=9 m=1
